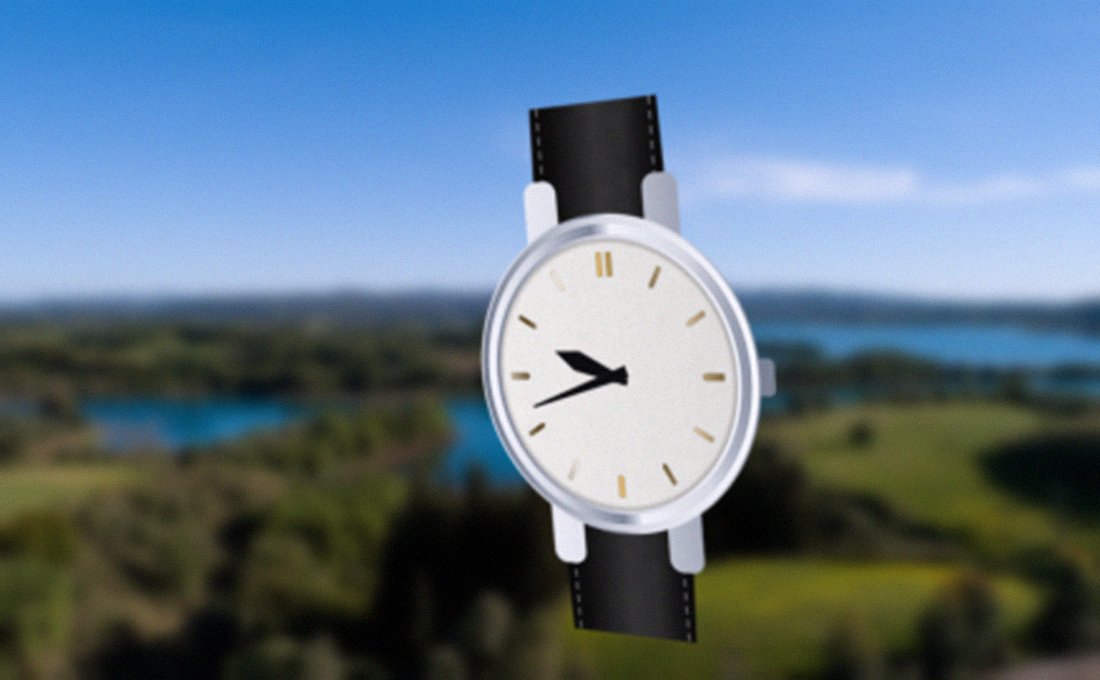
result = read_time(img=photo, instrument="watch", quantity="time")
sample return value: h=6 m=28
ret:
h=9 m=42
